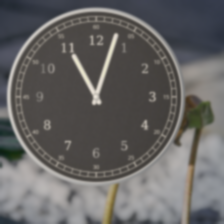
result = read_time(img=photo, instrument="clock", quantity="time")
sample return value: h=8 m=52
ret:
h=11 m=3
